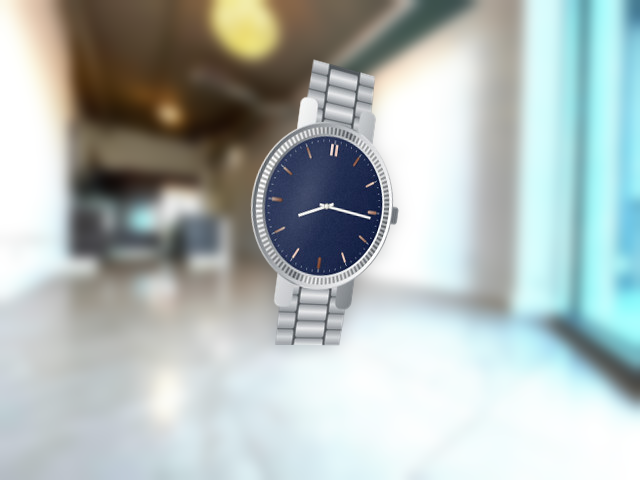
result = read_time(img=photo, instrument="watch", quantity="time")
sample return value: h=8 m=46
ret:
h=8 m=16
